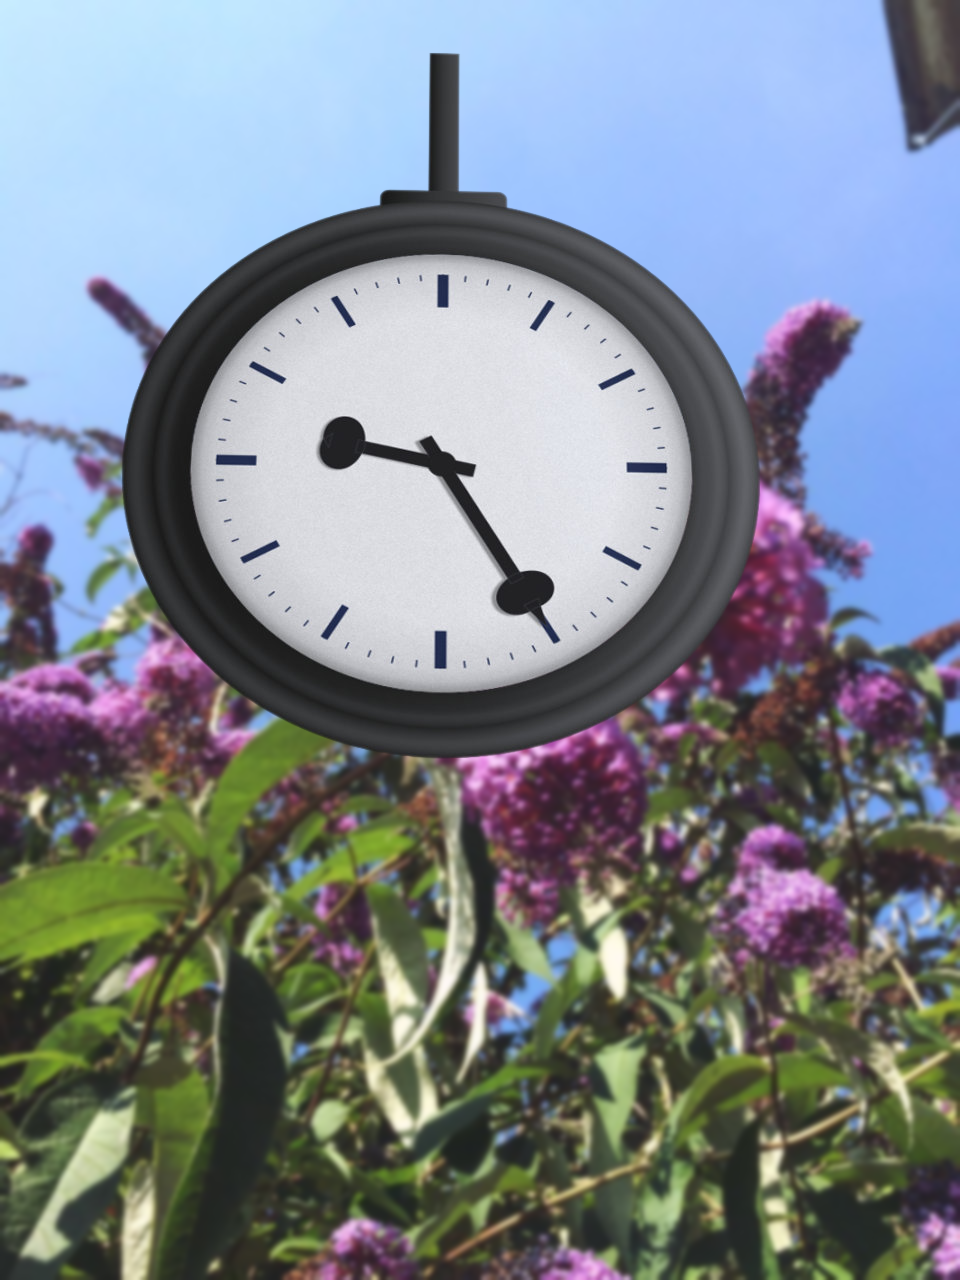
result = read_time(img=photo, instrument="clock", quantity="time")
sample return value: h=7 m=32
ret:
h=9 m=25
